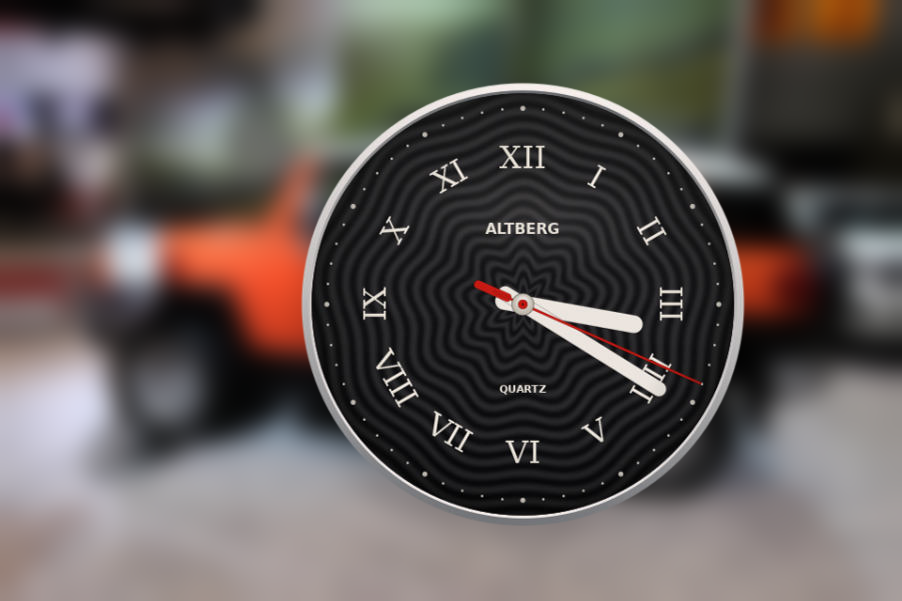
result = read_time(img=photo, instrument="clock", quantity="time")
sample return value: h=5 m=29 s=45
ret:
h=3 m=20 s=19
